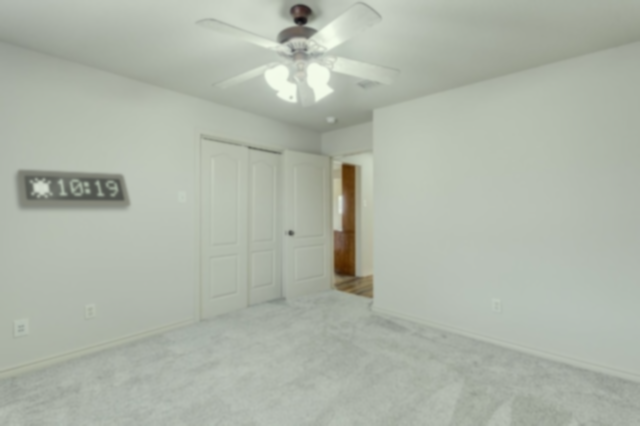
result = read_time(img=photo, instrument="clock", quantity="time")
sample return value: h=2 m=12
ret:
h=10 m=19
